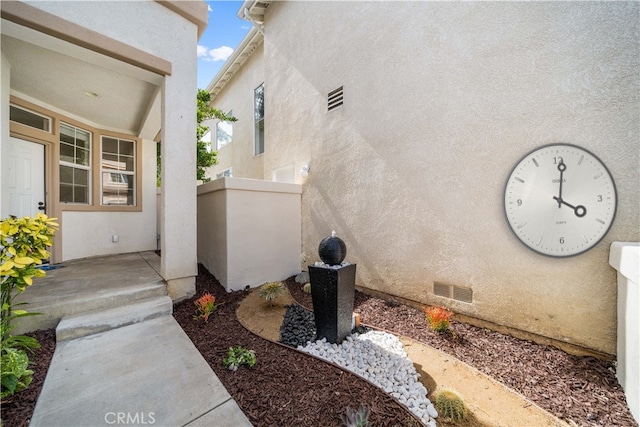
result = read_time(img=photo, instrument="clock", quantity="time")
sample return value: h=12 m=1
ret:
h=4 m=1
